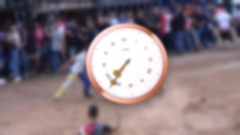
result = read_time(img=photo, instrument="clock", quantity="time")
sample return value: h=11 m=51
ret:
h=7 m=37
